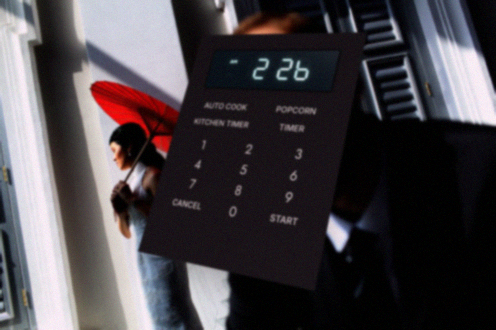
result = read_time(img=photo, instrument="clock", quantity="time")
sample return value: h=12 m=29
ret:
h=2 m=26
